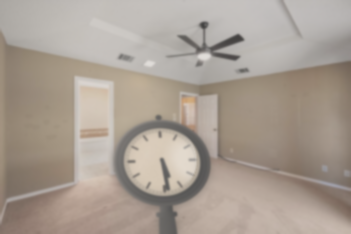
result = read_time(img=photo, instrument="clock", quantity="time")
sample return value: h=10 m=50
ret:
h=5 m=29
